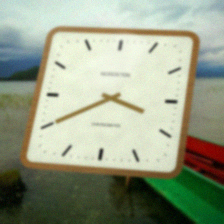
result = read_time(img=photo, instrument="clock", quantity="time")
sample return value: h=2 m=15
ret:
h=3 m=40
